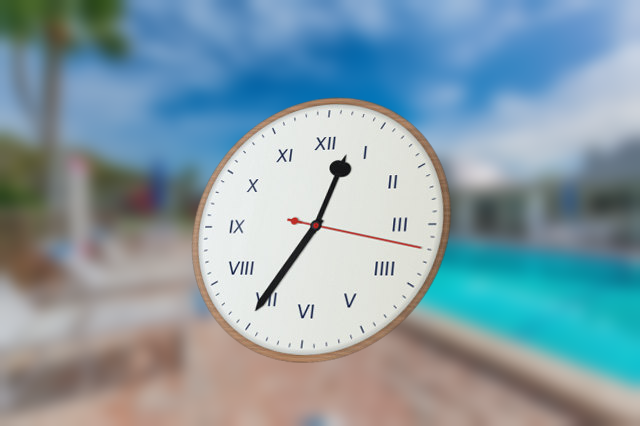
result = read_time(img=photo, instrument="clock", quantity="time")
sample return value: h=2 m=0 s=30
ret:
h=12 m=35 s=17
